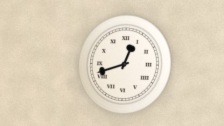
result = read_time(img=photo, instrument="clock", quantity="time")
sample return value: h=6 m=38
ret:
h=12 m=42
